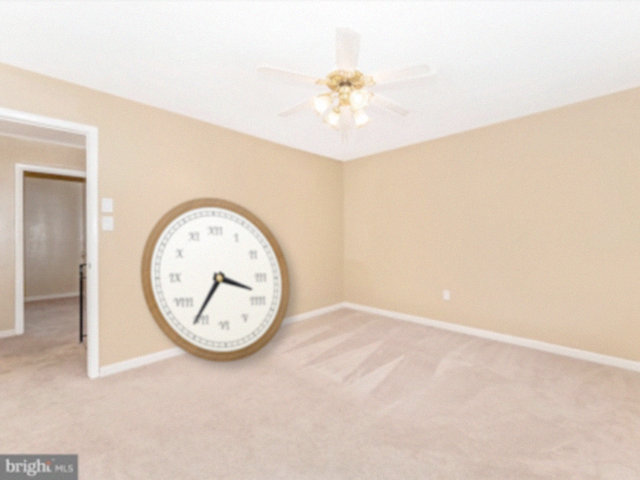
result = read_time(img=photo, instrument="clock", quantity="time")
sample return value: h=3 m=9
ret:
h=3 m=36
